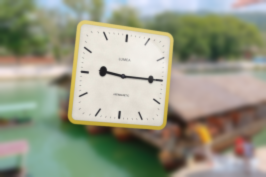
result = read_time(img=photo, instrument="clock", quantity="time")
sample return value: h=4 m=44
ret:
h=9 m=15
